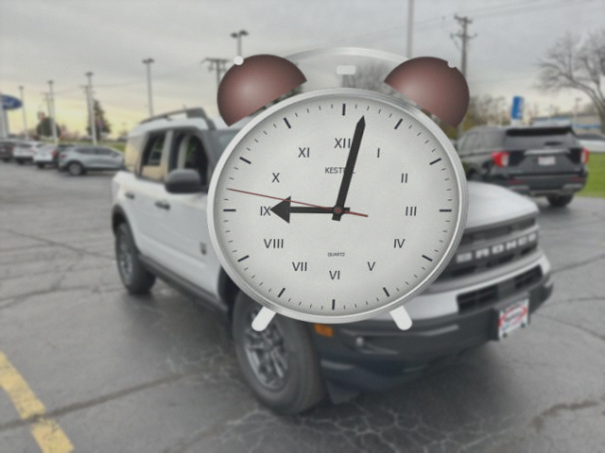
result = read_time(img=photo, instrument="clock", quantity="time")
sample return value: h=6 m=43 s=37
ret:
h=9 m=1 s=47
